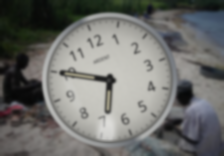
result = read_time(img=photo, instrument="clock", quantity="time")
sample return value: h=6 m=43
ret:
h=6 m=50
